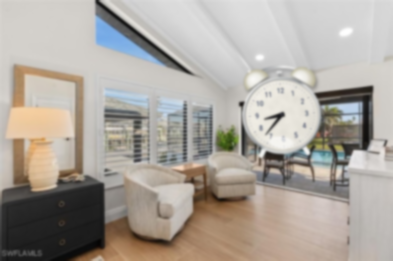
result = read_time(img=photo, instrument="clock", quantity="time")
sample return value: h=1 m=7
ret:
h=8 m=37
